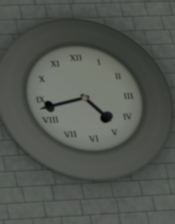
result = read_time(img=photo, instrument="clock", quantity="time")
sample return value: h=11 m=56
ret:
h=4 m=43
